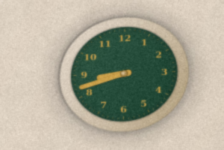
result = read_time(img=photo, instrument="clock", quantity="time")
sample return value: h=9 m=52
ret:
h=8 m=42
